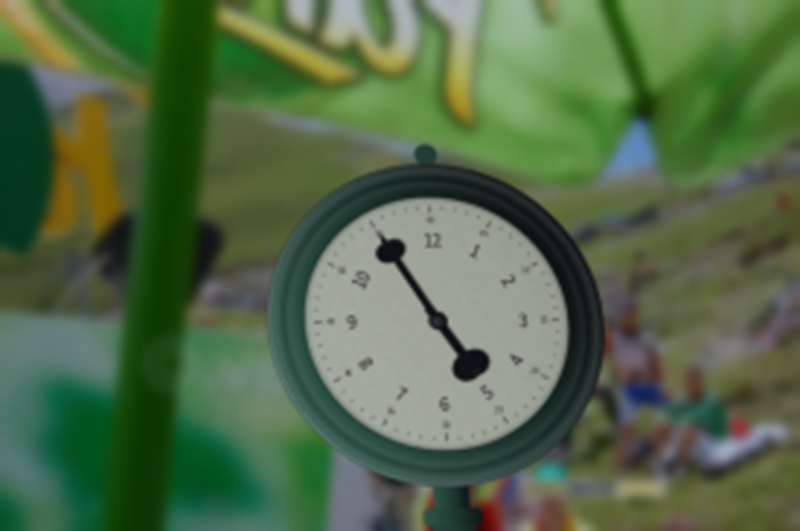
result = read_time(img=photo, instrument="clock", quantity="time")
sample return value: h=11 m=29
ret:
h=4 m=55
